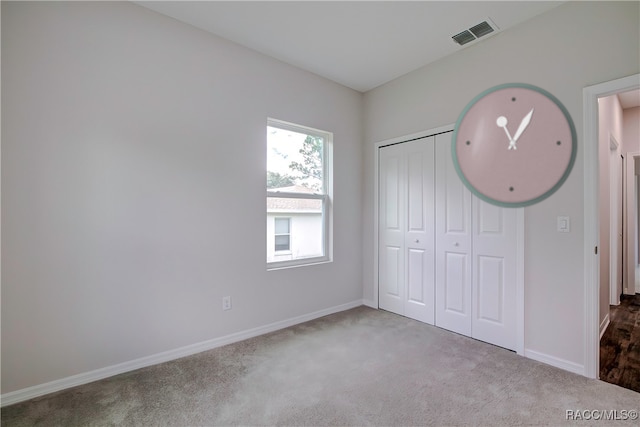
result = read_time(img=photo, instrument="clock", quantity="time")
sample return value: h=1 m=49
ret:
h=11 m=5
